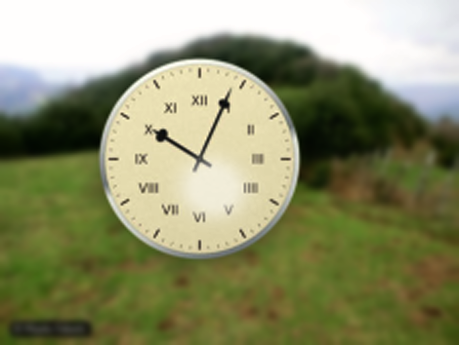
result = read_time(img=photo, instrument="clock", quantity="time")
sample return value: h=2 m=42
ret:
h=10 m=4
